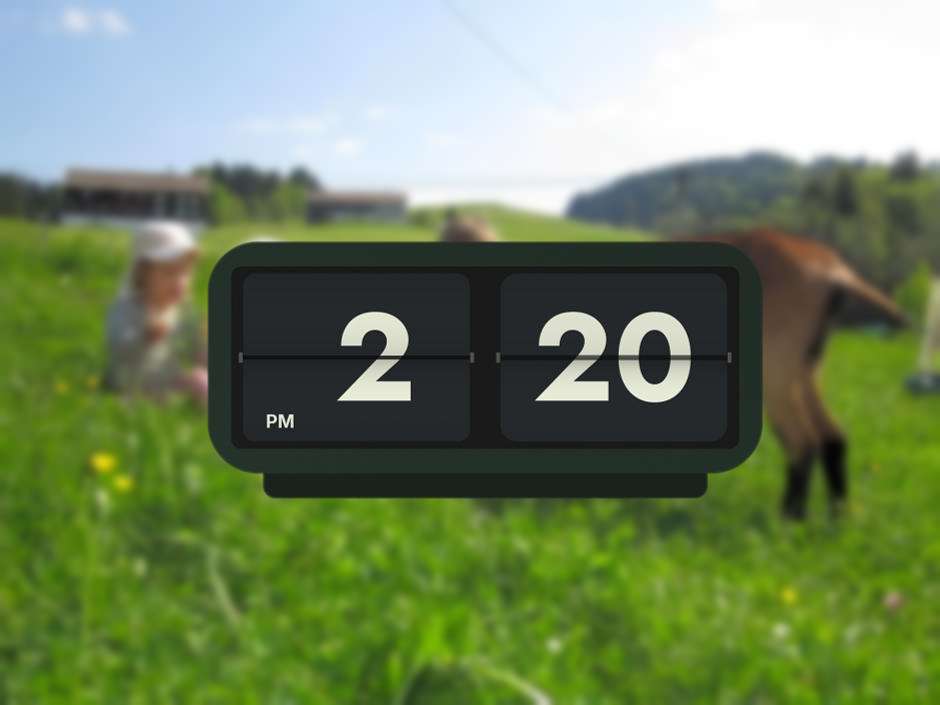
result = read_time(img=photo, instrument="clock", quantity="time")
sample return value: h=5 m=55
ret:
h=2 m=20
